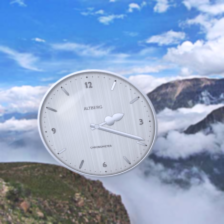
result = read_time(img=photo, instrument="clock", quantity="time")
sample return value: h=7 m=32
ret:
h=2 m=19
